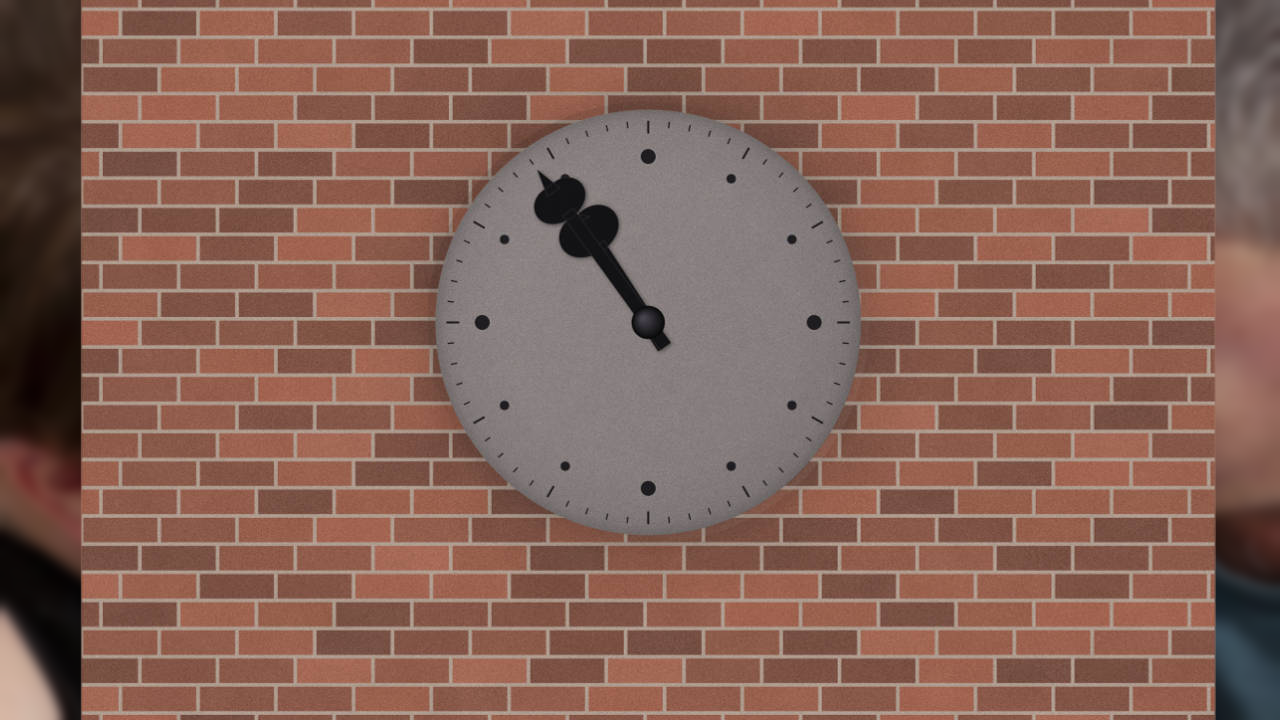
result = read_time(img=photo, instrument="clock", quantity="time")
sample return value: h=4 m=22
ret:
h=10 m=54
